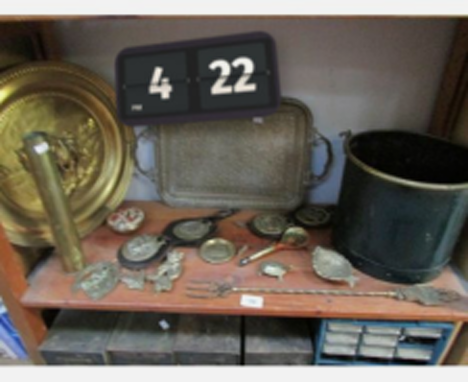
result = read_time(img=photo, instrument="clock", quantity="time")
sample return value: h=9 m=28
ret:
h=4 m=22
